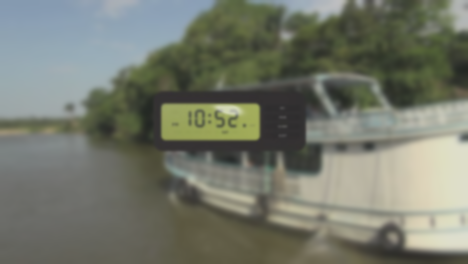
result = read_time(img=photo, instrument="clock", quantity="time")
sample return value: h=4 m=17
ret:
h=10 m=52
